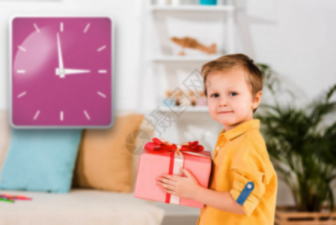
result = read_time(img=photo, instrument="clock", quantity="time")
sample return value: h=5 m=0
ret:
h=2 m=59
